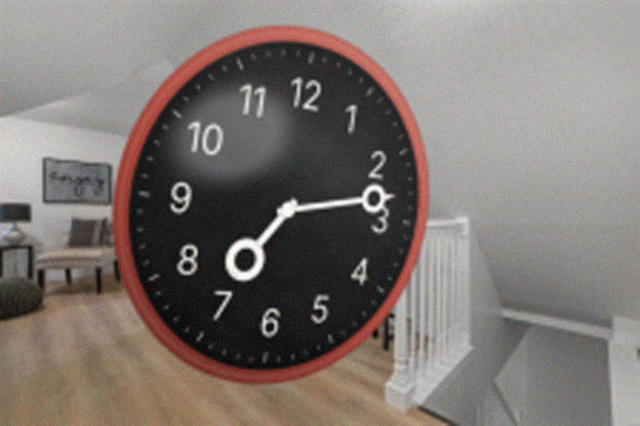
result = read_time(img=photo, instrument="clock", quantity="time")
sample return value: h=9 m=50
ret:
h=7 m=13
